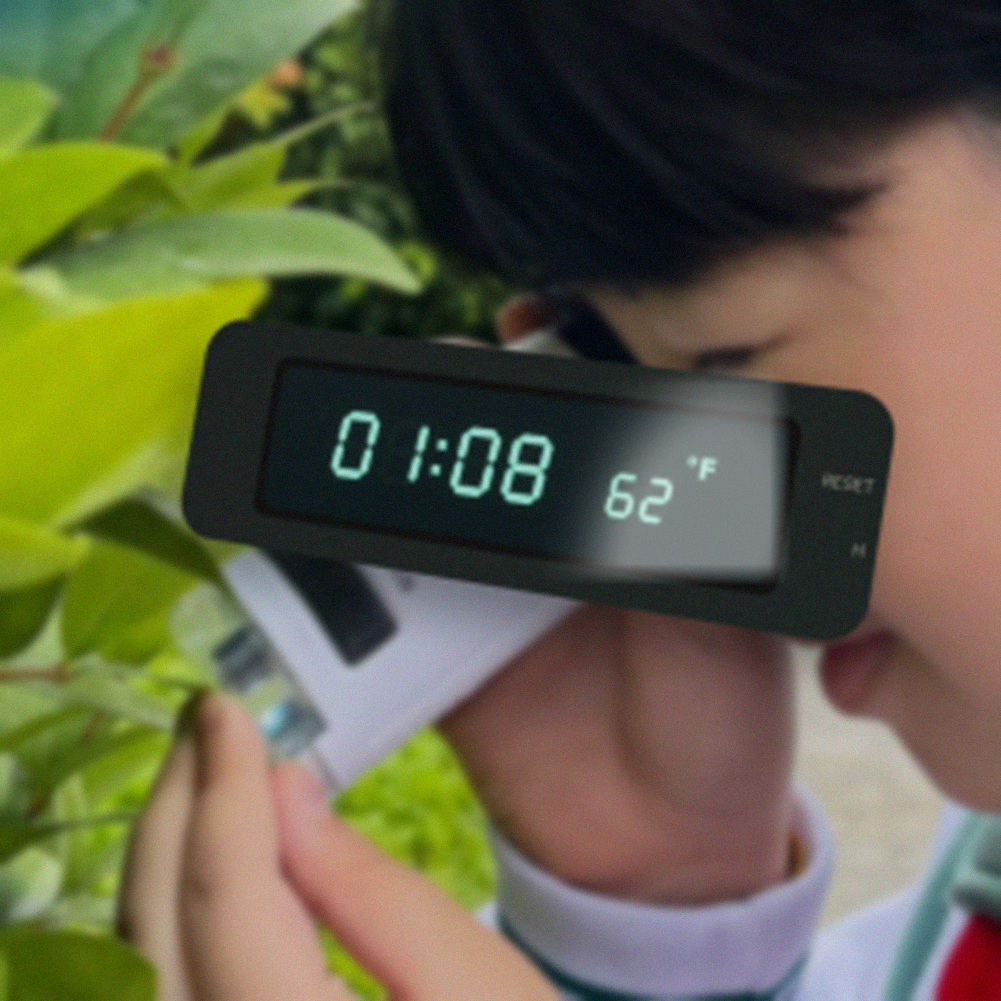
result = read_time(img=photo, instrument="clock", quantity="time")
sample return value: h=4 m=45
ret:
h=1 m=8
